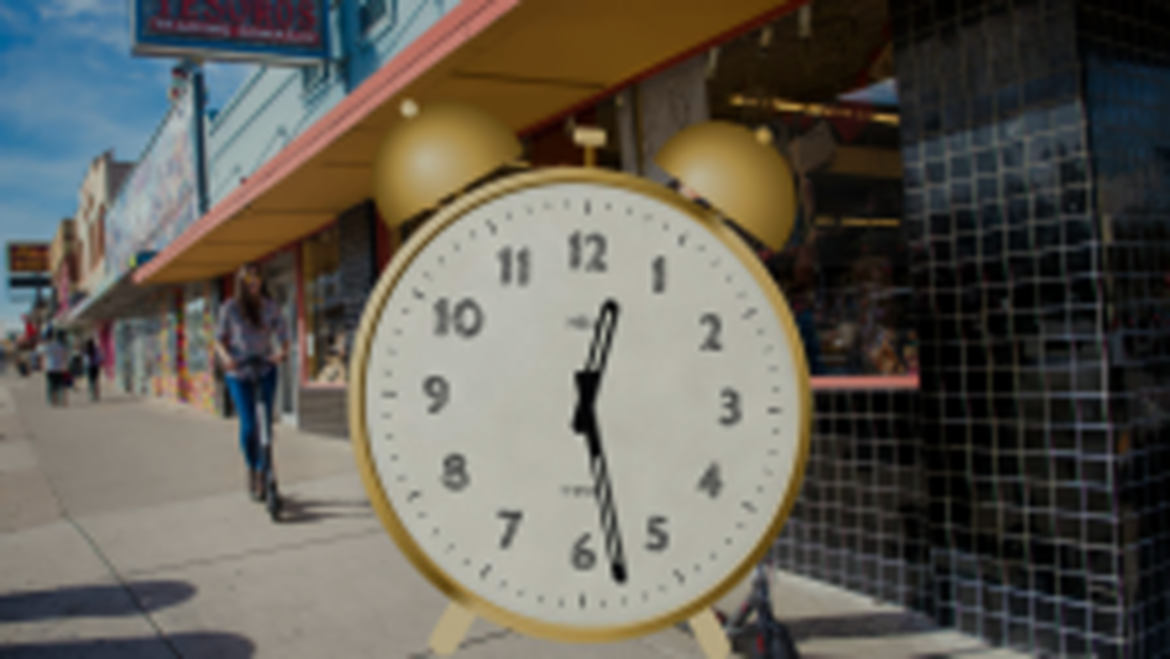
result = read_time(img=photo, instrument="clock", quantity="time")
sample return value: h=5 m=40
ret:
h=12 m=28
